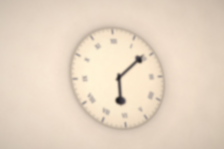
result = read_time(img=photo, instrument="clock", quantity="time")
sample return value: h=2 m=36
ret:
h=6 m=9
